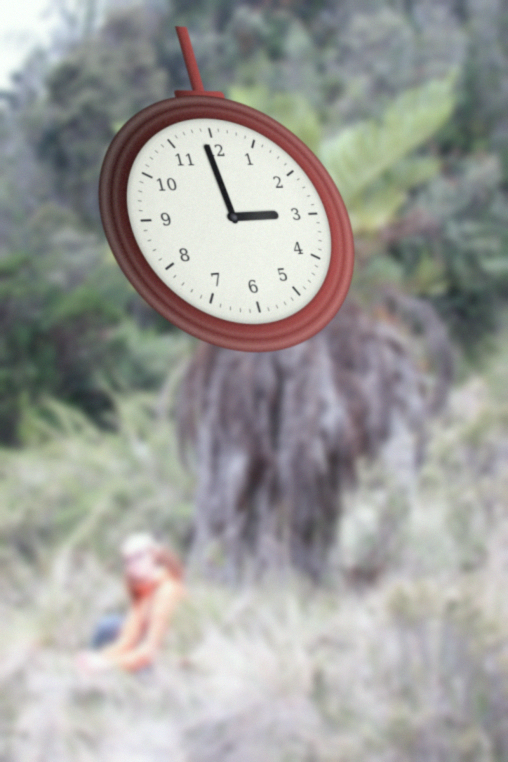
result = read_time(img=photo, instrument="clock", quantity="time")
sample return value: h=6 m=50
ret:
h=2 m=59
